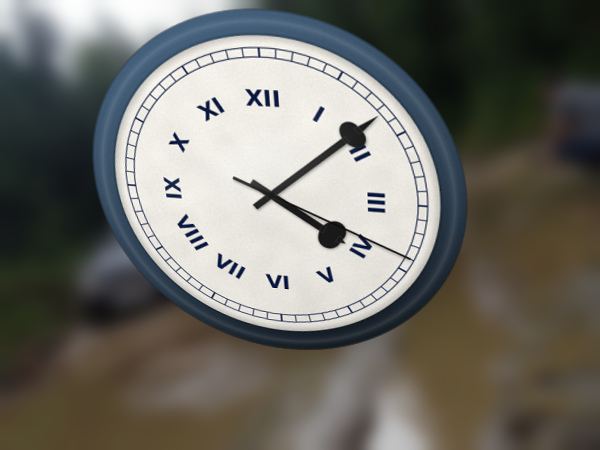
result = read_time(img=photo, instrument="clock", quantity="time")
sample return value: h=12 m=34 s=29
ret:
h=4 m=8 s=19
